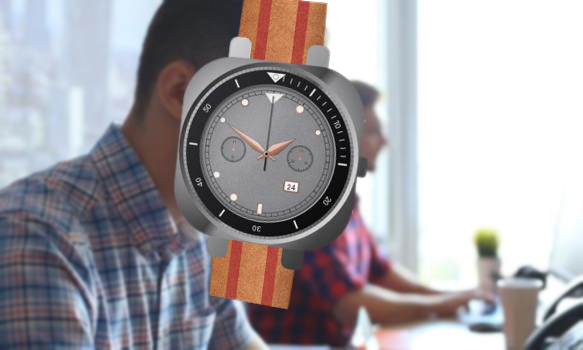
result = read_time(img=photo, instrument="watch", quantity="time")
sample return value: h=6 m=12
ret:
h=1 m=50
